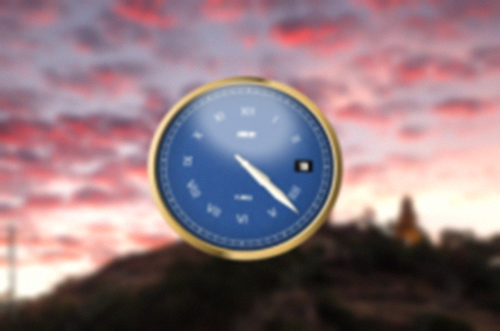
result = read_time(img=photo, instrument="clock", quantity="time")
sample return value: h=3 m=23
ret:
h=4 m=22
